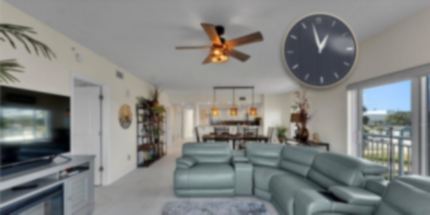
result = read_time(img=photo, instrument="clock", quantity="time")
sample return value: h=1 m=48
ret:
h=12 m=58
